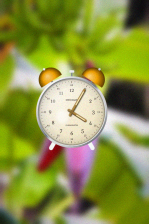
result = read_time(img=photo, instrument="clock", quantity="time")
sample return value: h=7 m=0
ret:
h=4 m=5
